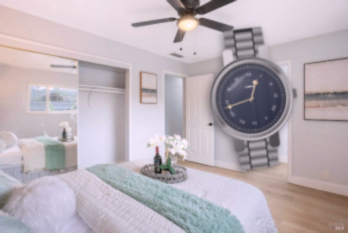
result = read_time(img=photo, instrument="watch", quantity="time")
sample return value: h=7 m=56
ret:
h=12 m=43
